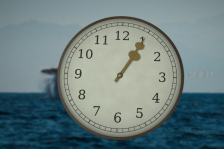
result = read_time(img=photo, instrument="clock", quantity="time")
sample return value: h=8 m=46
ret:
h=1 m=5
